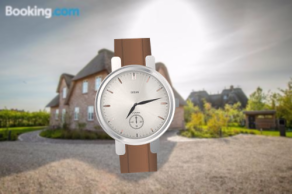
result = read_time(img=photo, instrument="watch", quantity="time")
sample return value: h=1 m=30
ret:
h=7 m=13
